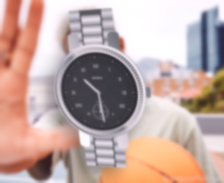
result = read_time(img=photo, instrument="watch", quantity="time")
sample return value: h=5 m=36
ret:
h=10 m=29
